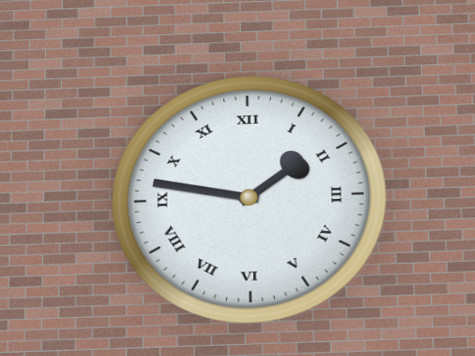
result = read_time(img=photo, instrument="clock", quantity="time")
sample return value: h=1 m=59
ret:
h=1 m=47
